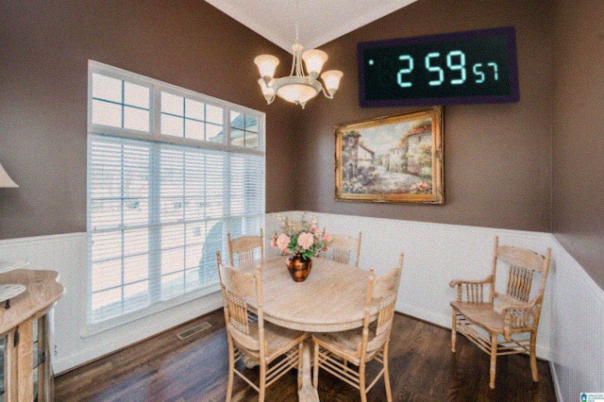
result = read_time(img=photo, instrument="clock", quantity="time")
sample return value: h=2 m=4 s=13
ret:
h=2 m=59 s=57
